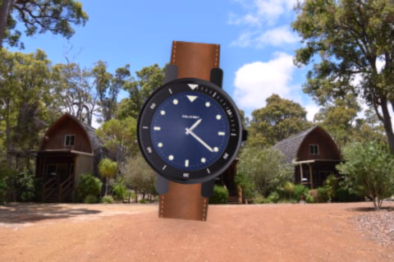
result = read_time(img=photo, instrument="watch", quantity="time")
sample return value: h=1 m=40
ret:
h=1 m=21
